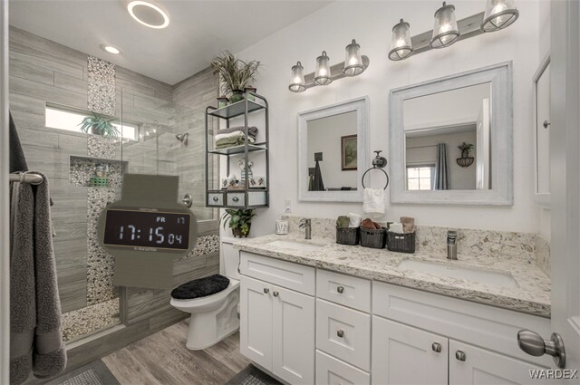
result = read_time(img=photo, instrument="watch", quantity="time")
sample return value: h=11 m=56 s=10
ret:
h=17 m=15 s=4
